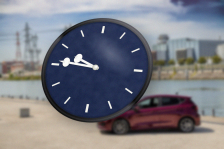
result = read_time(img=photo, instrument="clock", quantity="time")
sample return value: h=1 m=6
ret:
h=9 m=46
